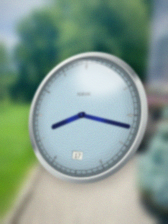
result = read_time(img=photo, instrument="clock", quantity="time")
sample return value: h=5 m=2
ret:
h=8 m=17
